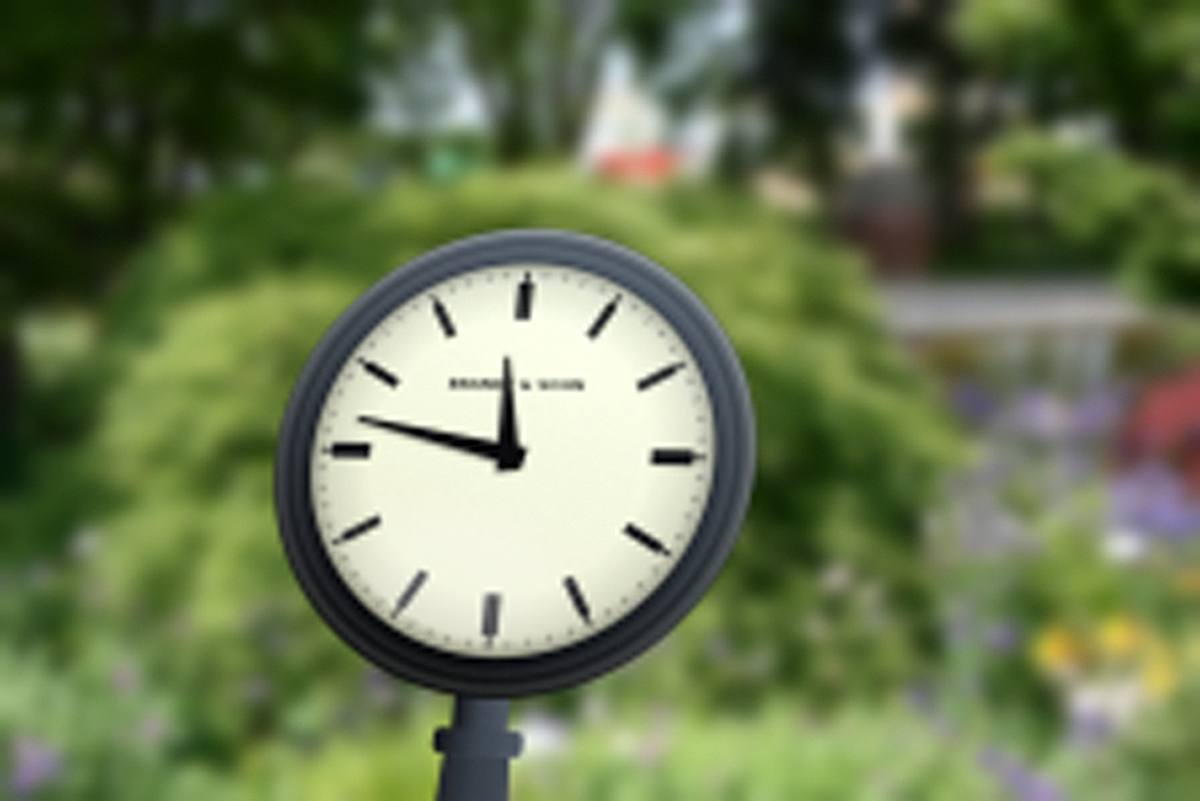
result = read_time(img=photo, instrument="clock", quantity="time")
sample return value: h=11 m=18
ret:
h=11 m=47
